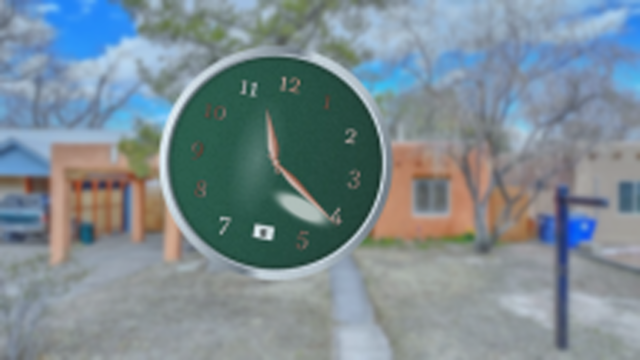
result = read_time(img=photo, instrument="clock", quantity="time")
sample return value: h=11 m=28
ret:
h=11 m=21
